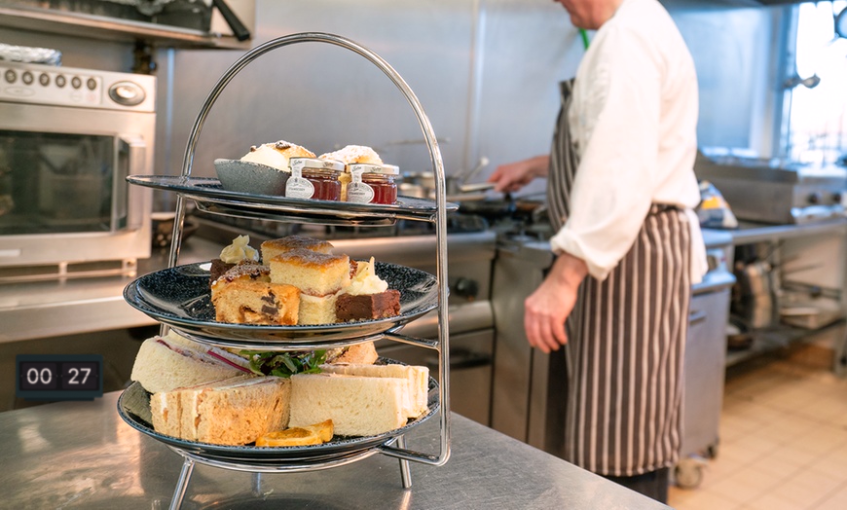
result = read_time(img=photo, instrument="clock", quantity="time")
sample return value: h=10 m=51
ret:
h=0 m=27
